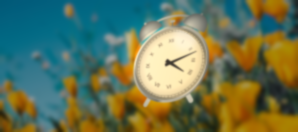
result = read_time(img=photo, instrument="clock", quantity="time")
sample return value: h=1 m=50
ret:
h=4 m=12
